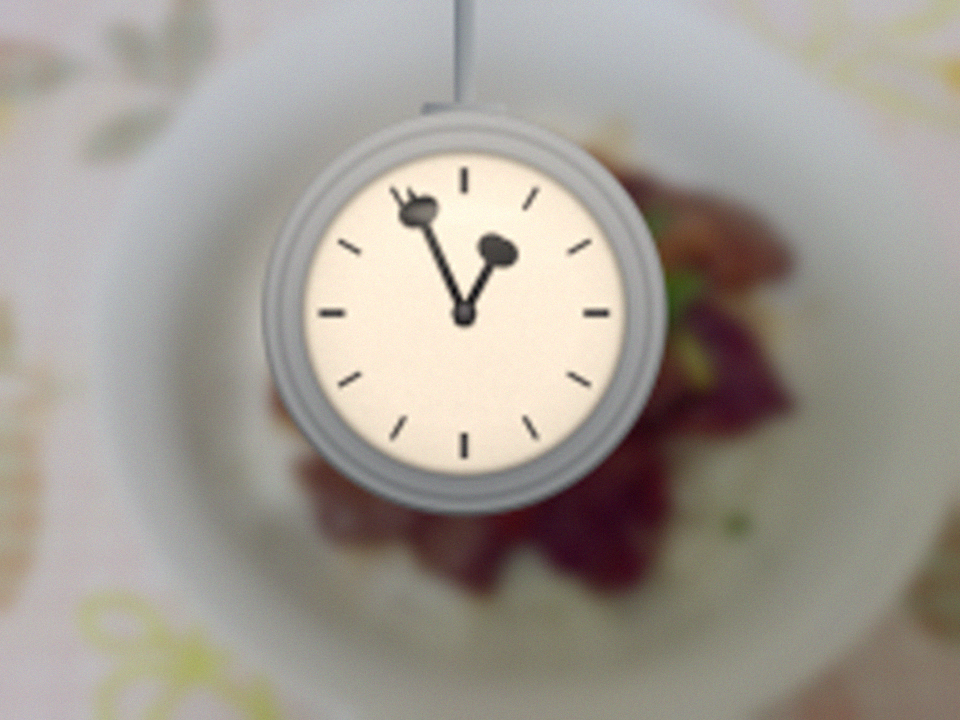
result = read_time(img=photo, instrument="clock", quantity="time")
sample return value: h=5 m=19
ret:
h=12 m=56
